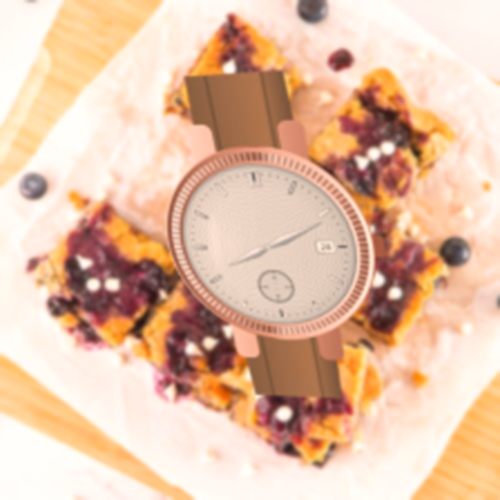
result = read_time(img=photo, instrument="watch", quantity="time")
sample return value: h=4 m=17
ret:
h=8 m=11
